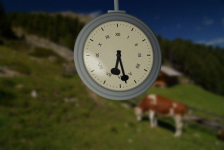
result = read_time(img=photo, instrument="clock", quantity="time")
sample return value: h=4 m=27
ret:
h=6 m=28
